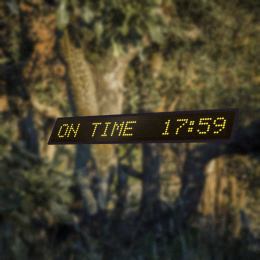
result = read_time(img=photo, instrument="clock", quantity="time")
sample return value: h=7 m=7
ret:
h=17 m=59
